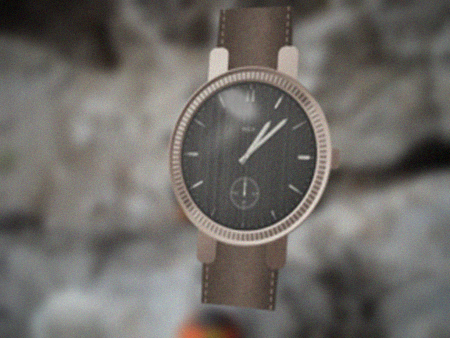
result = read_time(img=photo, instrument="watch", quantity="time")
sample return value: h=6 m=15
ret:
h=1 m=8
